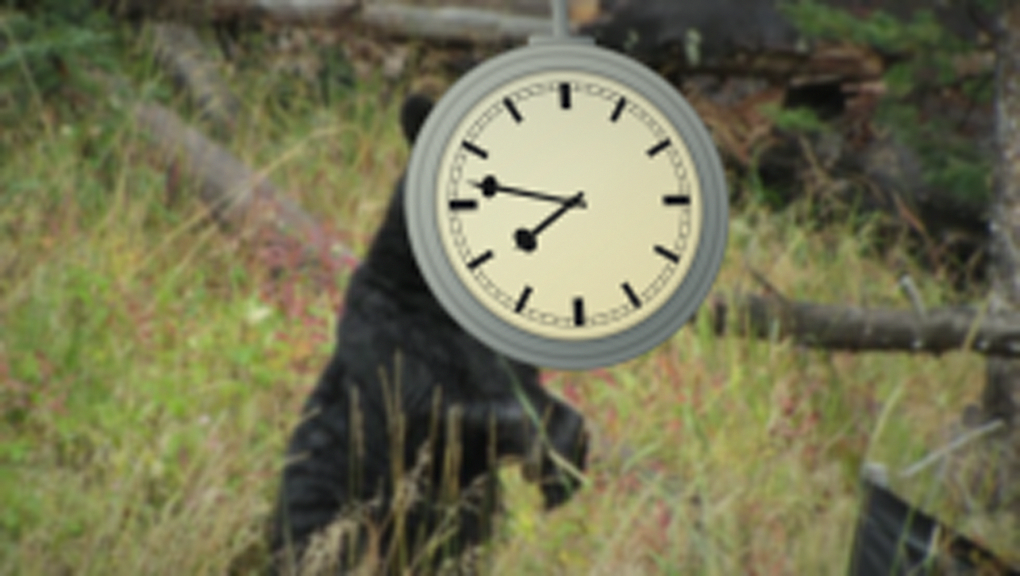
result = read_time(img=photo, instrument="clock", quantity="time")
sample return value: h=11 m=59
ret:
h=7 m=47
